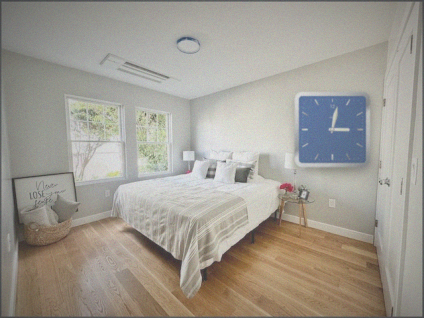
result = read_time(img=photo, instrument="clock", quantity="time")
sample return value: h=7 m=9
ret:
h=3 m=2
